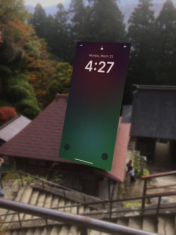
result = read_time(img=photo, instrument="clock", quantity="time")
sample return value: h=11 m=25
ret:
h=4 m=27
